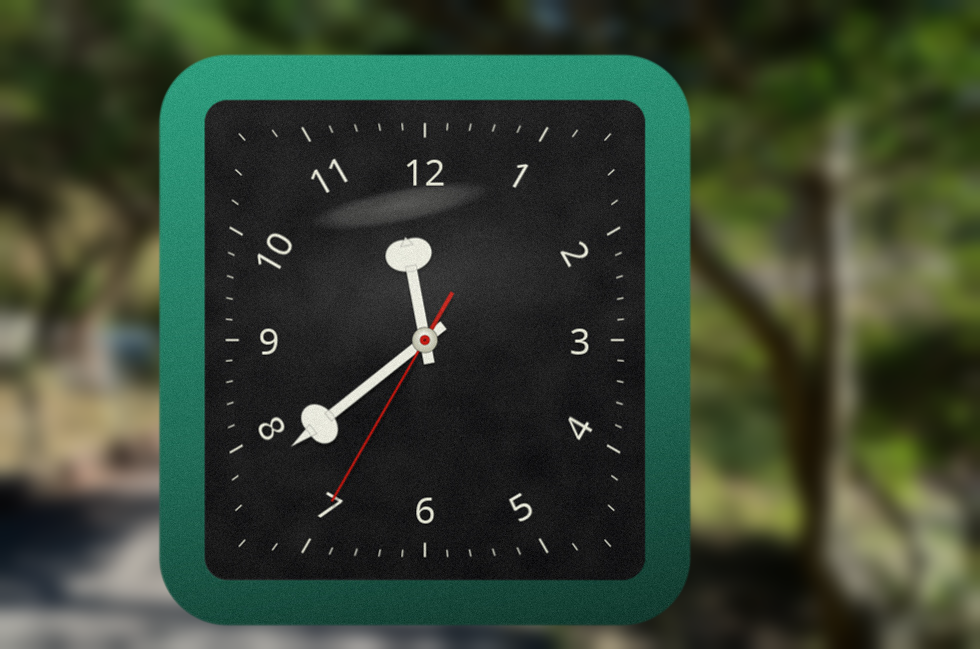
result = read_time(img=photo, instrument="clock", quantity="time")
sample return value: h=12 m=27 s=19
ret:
h=11 m=38 s=35
